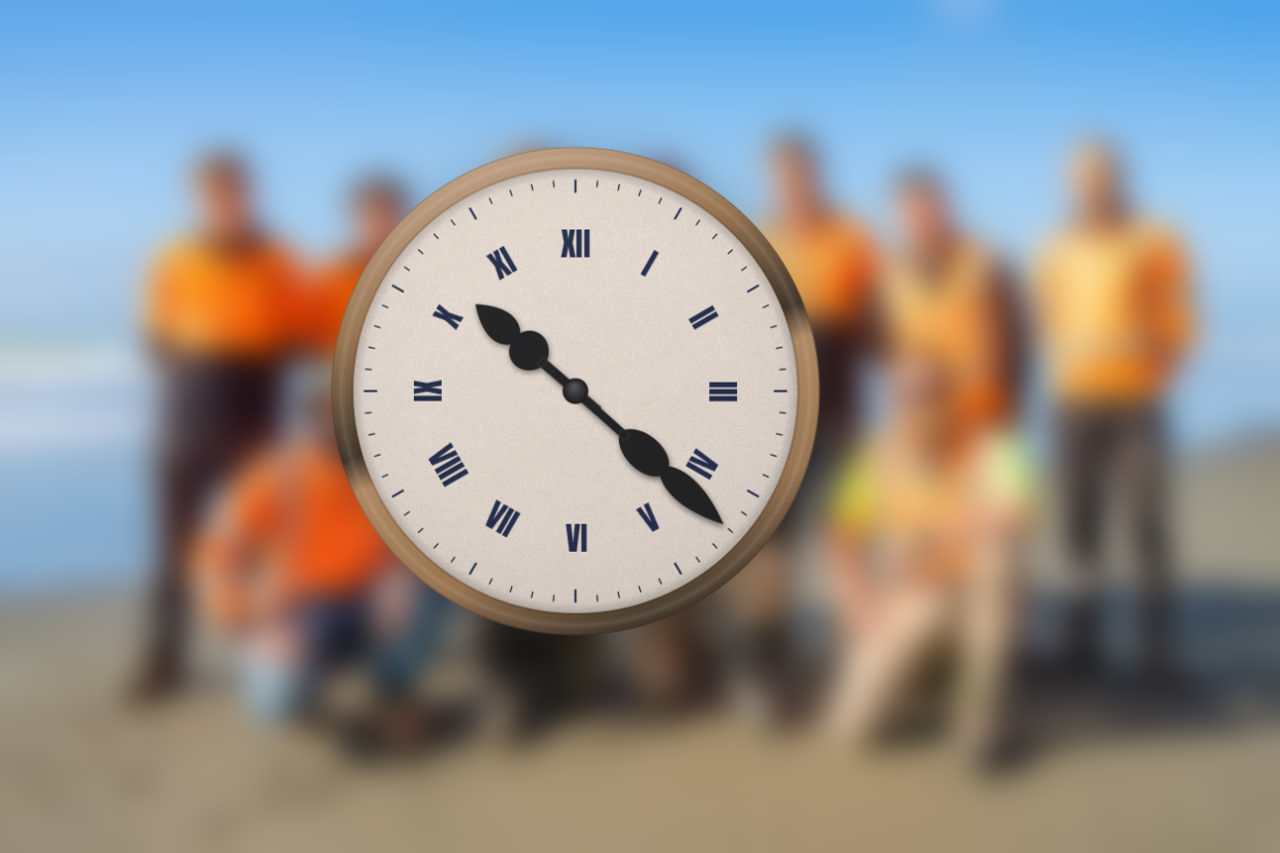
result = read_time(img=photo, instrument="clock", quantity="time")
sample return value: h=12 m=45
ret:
h=10 m=22
